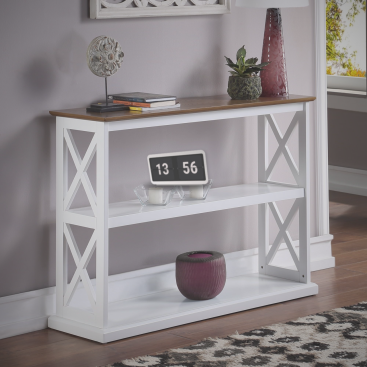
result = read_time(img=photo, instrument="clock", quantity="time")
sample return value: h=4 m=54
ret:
h=13 m=56
